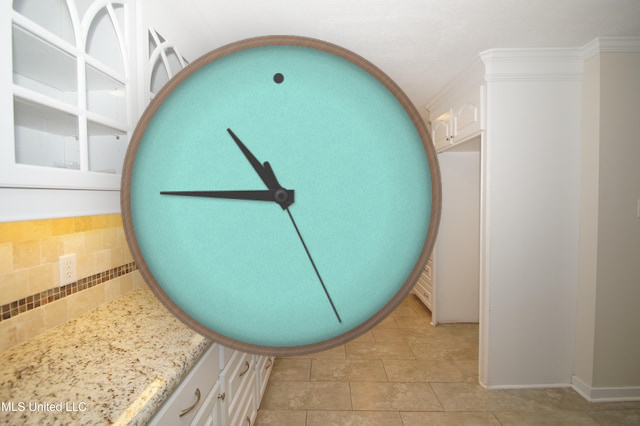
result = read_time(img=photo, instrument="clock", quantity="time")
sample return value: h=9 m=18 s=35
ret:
h=10 m=45 s=26
